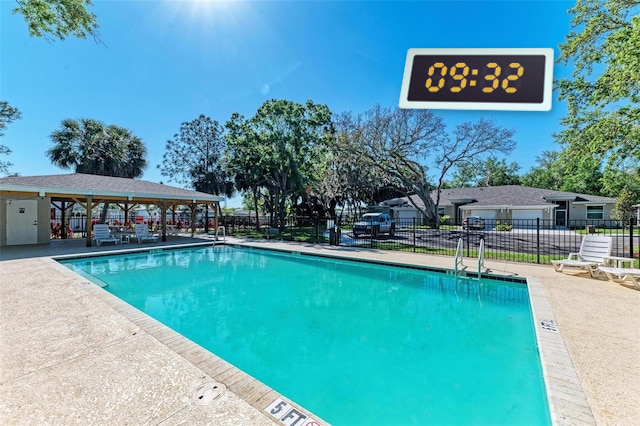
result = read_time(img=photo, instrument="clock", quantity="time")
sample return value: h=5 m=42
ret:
h=9 m=32
